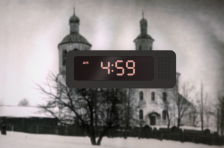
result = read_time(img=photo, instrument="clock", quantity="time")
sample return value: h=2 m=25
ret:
h=4 m=59
